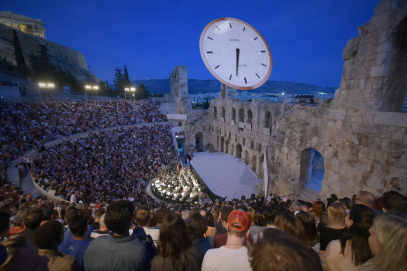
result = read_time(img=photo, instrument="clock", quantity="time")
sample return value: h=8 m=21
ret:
h=6 m=33
